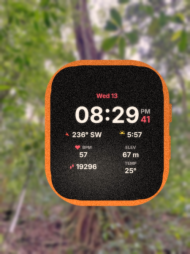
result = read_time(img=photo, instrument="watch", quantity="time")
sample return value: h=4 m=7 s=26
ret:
h=8 m=29 s=41
